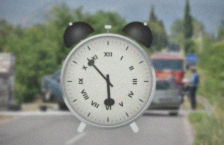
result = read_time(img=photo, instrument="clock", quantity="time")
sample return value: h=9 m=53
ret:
h=5 m=53
